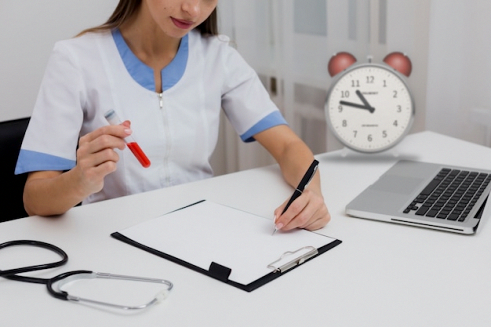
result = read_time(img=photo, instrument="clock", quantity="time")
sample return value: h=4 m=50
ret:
h=10 m=47
